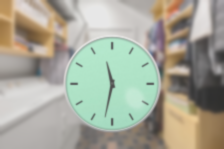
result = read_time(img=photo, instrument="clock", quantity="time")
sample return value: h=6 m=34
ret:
h=11 m=32
